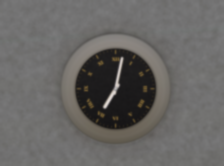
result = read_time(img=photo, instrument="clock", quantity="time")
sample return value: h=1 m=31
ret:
h=7 m=2
